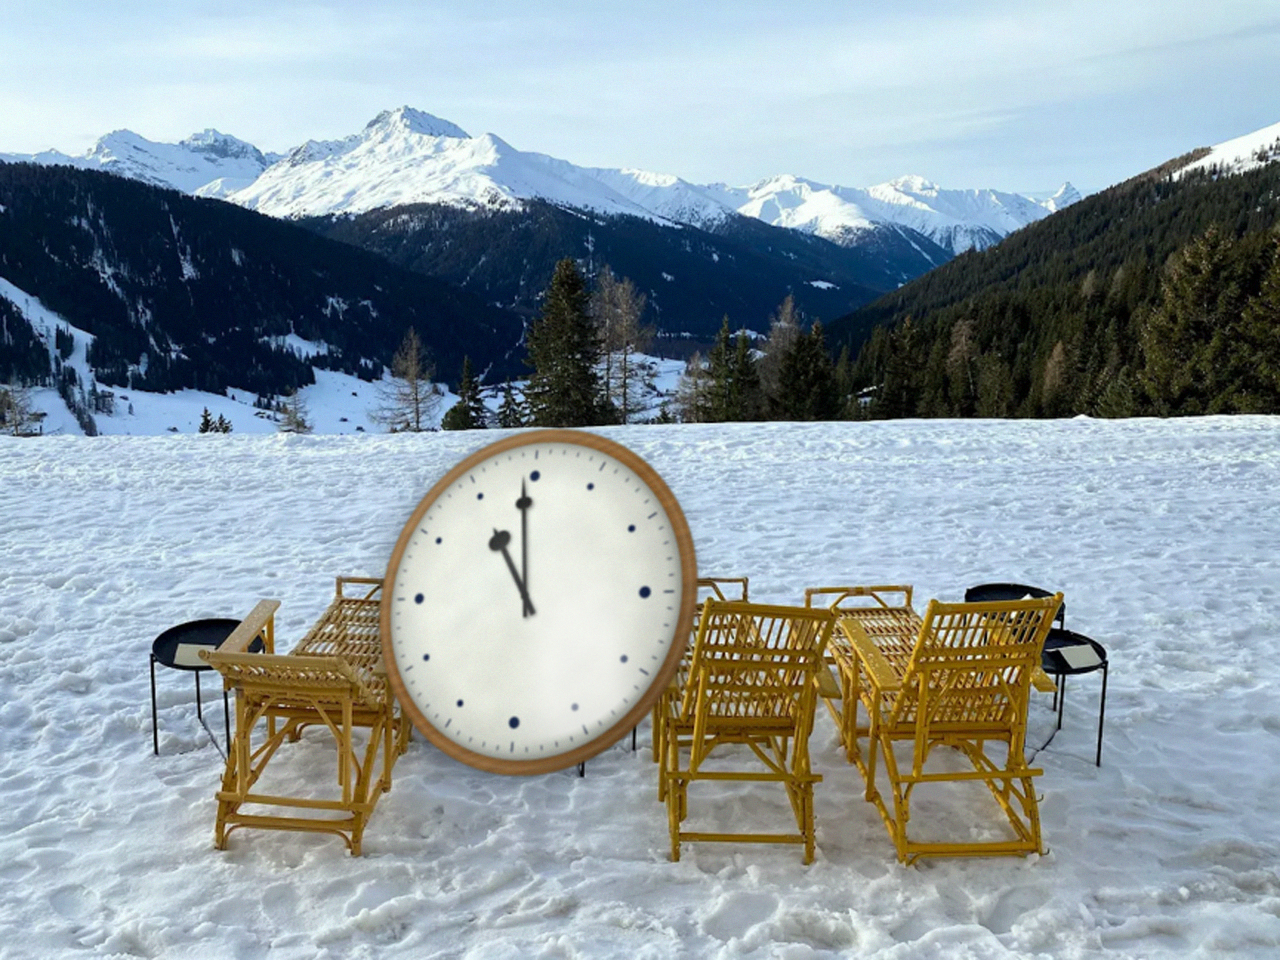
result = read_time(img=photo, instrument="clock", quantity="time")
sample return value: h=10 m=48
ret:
h=10 m=59
